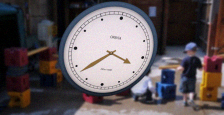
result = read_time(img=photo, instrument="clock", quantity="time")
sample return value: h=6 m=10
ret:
h=3 m=38
